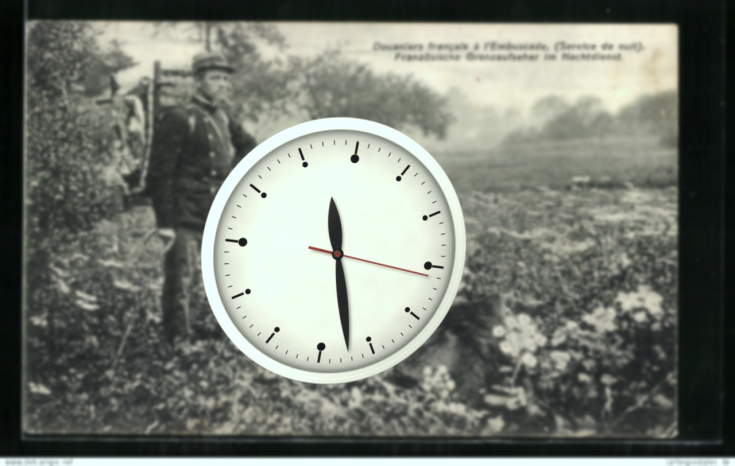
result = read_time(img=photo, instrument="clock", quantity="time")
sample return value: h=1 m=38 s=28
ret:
h=11 m=27 s=16
